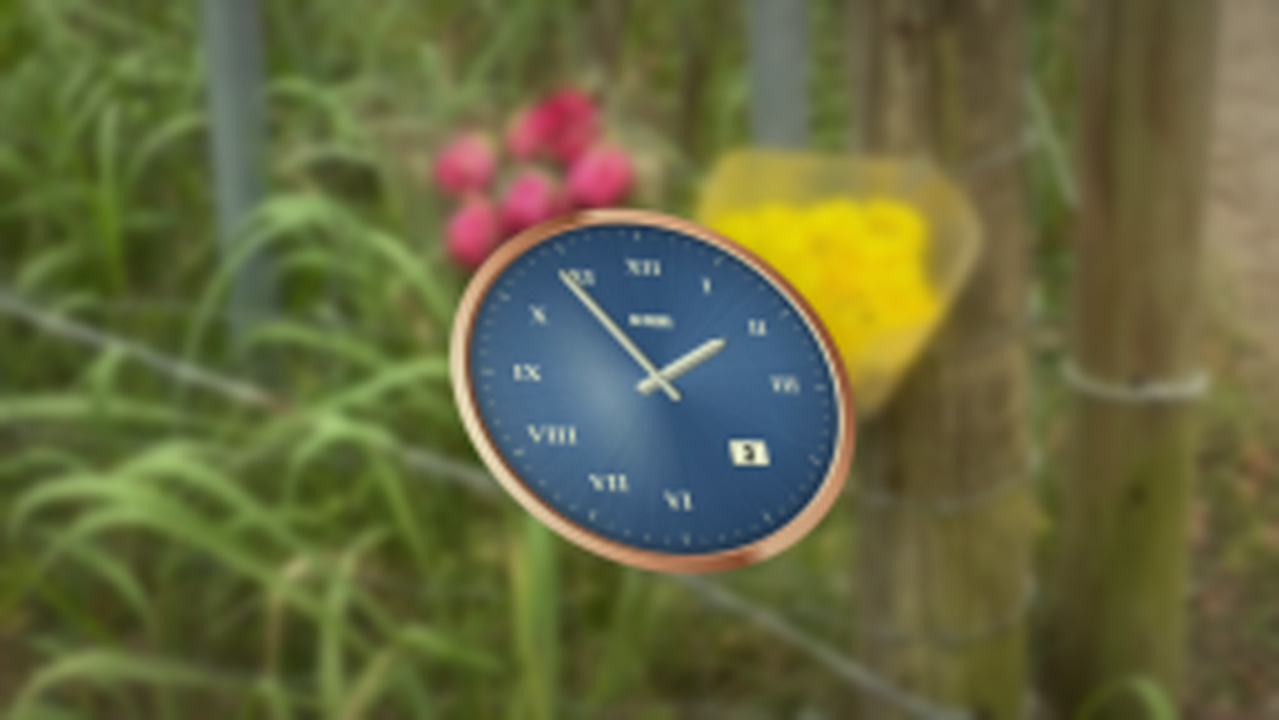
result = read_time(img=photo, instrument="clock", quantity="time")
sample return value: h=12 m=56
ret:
h=1 m=54
